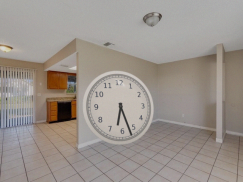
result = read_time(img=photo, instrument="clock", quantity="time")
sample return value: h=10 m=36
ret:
h=6 m=27
